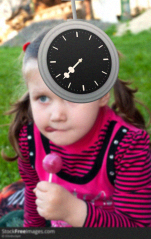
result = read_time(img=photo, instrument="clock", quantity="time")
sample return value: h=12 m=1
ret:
h=7 m=38
